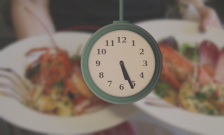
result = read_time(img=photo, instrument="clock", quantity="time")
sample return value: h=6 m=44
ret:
h=5 m=26
